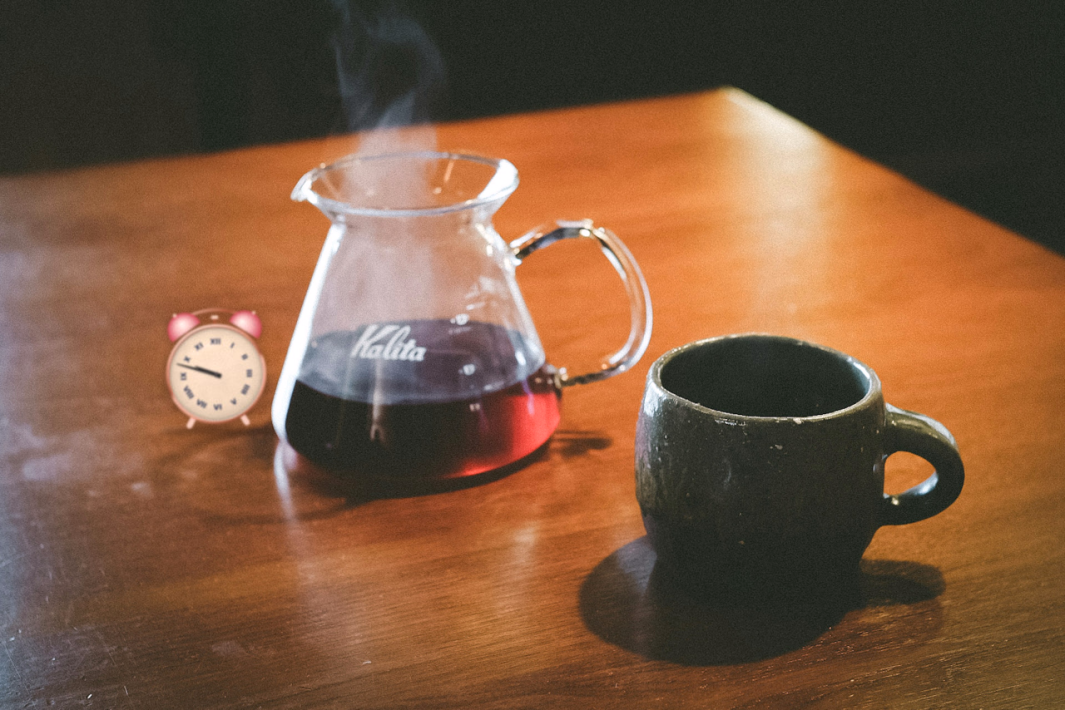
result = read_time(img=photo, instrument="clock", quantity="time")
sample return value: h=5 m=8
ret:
h=9 m=48
